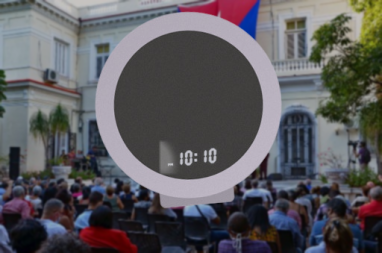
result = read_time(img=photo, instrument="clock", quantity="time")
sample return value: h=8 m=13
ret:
h=10 m=10
